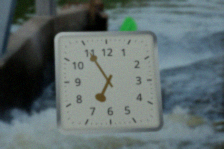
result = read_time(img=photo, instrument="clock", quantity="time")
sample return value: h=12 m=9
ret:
h=6 m=55
